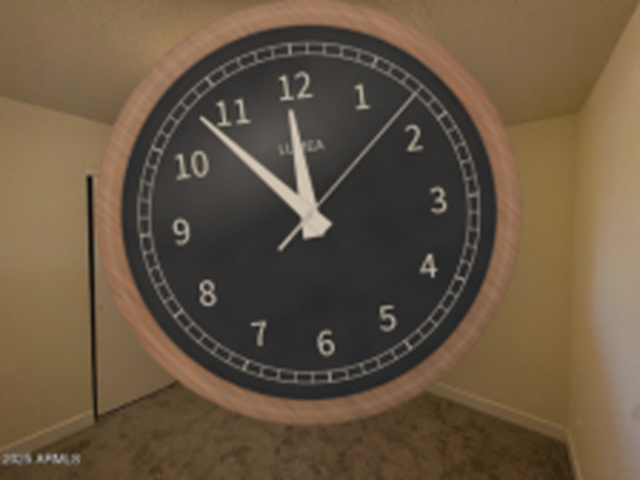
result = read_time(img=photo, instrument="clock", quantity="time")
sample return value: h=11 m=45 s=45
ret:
h=11 m=53 s=8
